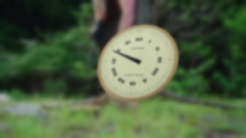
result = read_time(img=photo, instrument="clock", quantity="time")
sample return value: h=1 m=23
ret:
h=9 m=49
